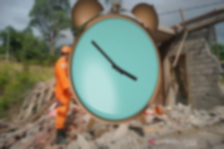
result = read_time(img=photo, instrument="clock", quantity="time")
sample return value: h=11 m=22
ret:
h=3 m=52
